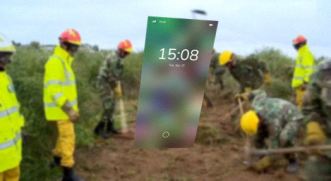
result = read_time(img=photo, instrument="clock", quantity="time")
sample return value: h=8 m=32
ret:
h=15 m=8
